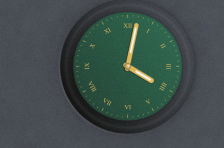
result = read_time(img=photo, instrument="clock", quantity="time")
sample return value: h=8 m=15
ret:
h=4 m=2
